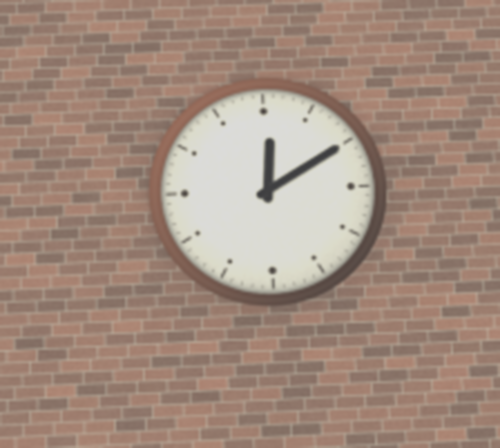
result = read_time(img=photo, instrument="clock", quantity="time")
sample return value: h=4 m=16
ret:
h=12 m=10
